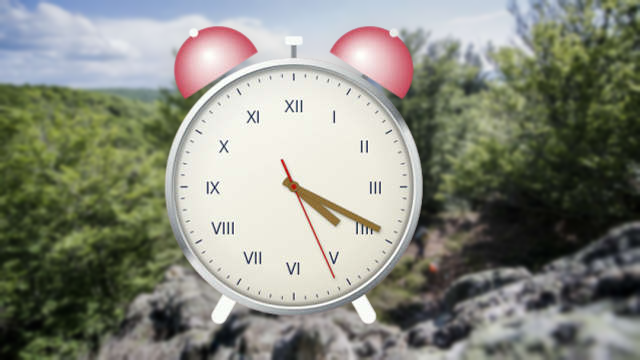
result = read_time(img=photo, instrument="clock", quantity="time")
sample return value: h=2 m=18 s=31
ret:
h=4 m=19 s=26
